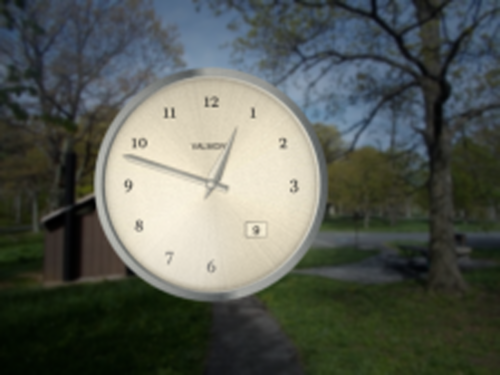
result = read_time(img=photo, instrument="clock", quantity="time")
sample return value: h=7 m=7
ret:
h=12 m=48
